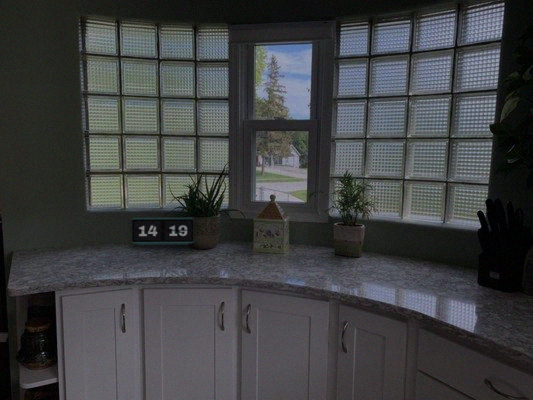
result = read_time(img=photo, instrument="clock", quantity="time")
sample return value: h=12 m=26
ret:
h=14 m=19
